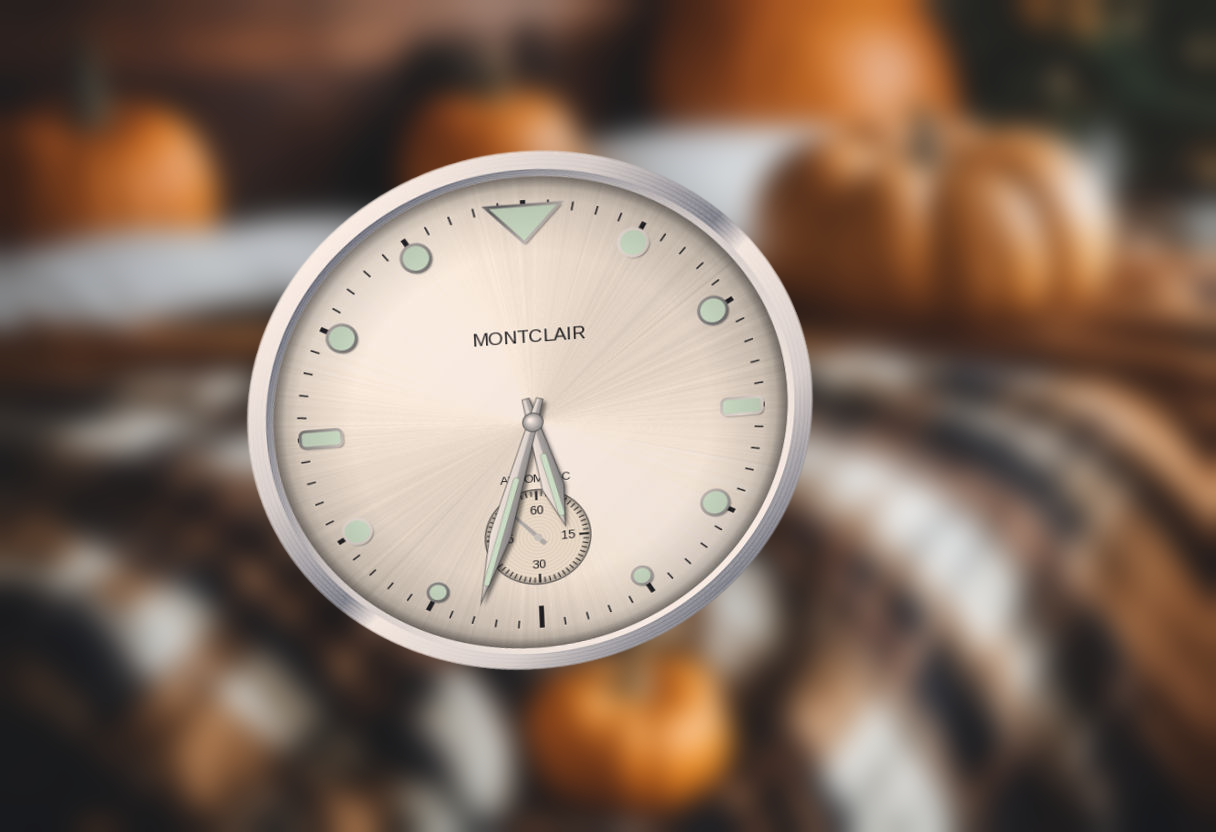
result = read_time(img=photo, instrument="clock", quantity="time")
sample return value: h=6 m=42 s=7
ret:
h=5 m=32 s=53
